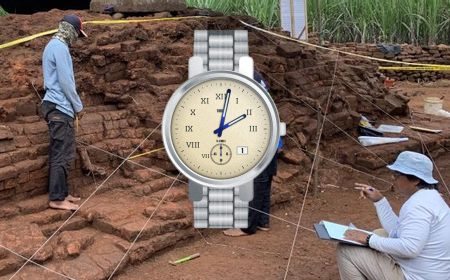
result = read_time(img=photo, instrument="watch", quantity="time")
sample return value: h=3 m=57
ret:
h=2 m=2
